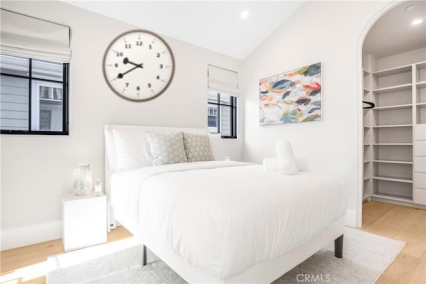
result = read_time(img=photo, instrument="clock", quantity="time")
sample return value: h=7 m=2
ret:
h=9 m=40
